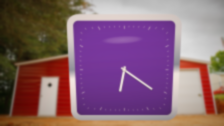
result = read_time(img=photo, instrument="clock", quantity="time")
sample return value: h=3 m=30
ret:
h=6 m=21
